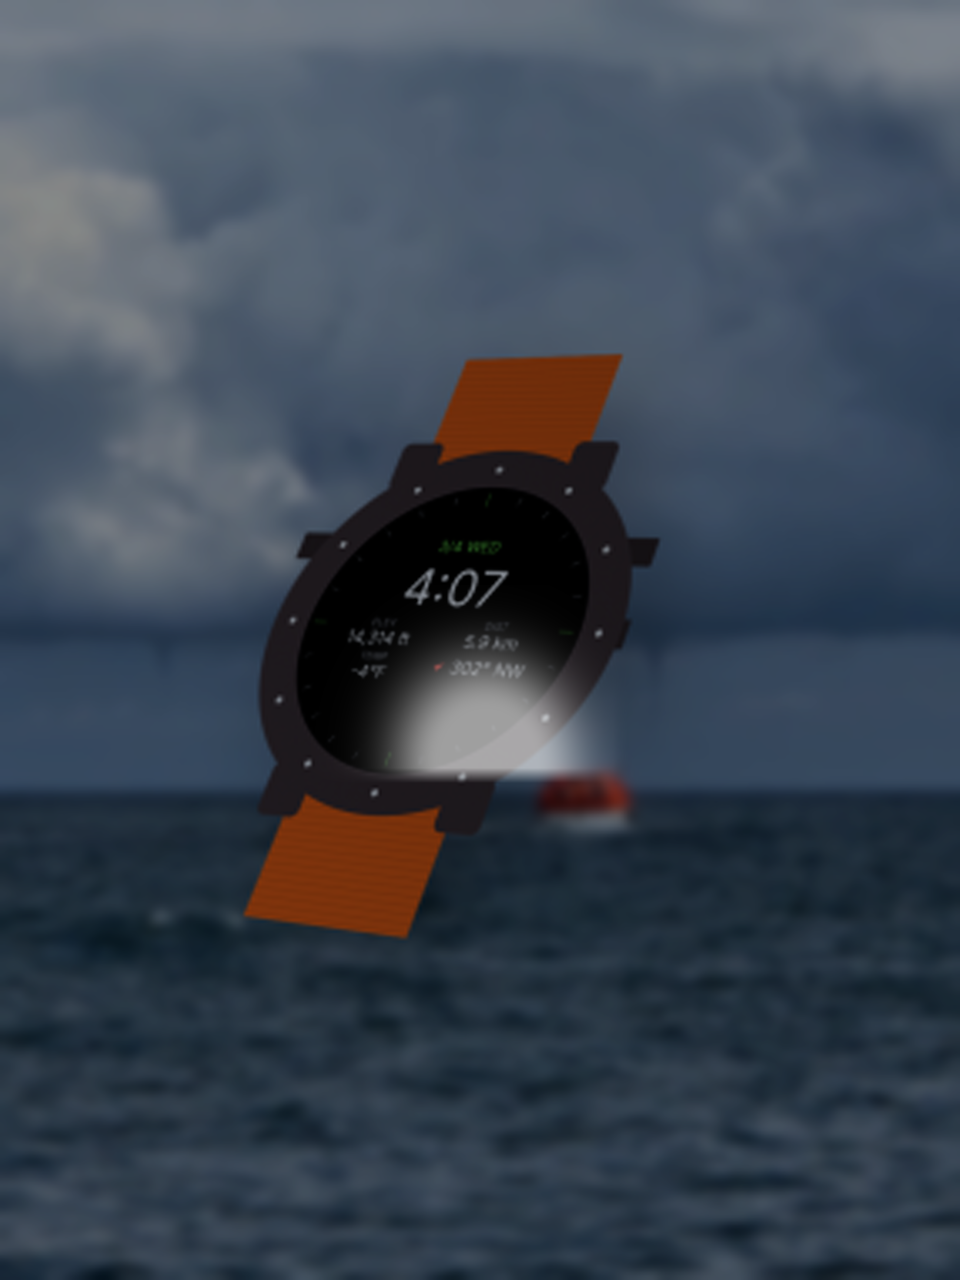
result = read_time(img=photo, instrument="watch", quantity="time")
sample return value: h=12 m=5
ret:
h=4 m=7
